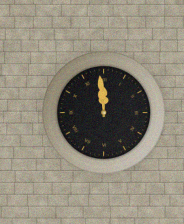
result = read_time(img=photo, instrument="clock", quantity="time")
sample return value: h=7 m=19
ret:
h=11 m=59
